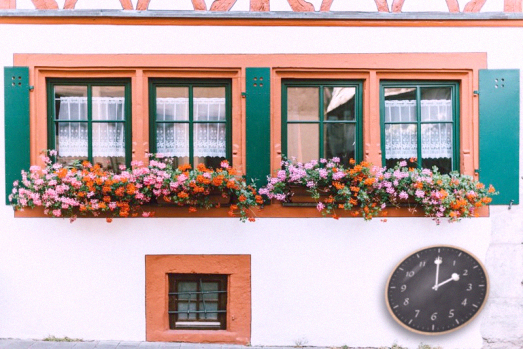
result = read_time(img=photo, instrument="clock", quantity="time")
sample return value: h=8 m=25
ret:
h=2 m=0
